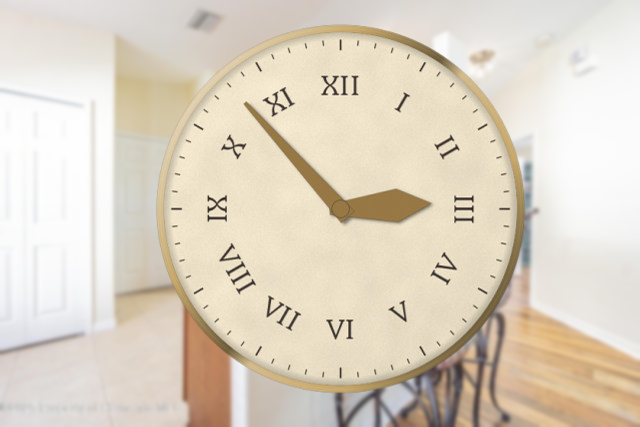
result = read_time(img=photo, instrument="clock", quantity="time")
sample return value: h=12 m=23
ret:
h=2 m=53
